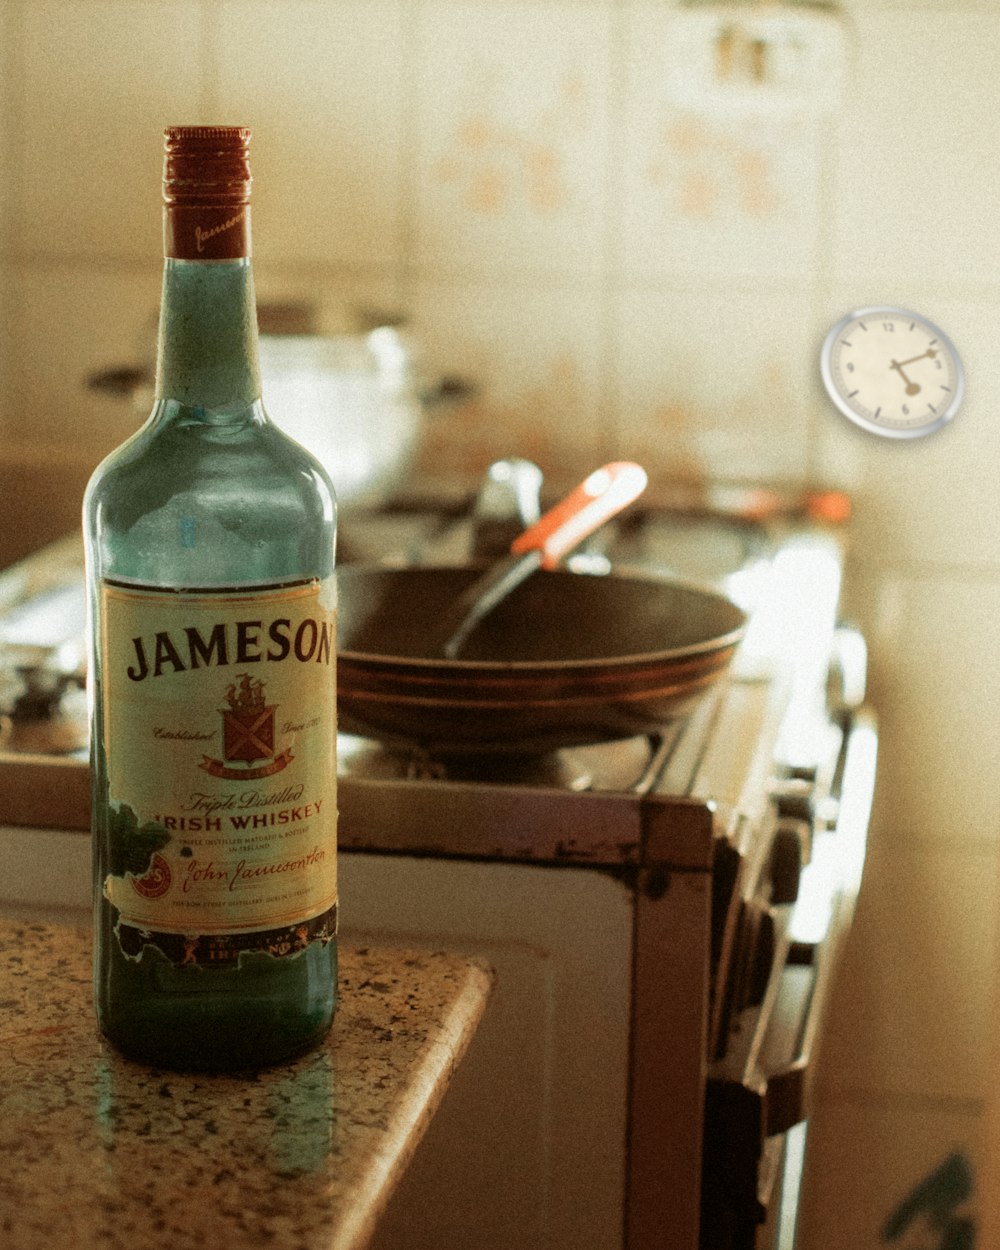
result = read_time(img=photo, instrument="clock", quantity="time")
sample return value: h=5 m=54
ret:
h=5 m=12
